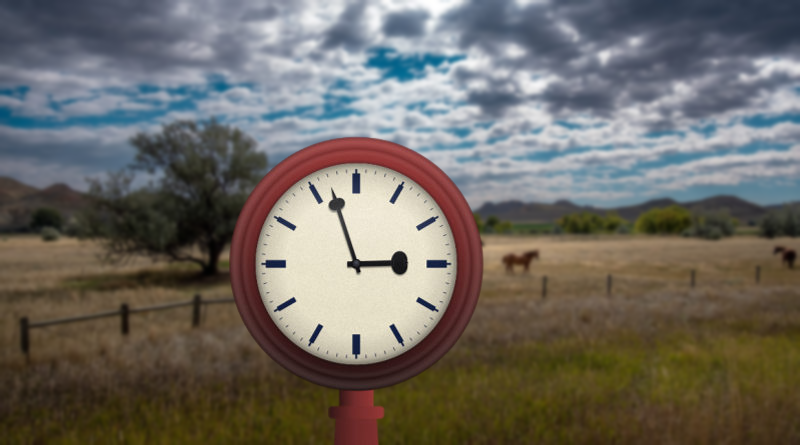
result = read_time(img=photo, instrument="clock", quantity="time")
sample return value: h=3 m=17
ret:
h=2 m=57
